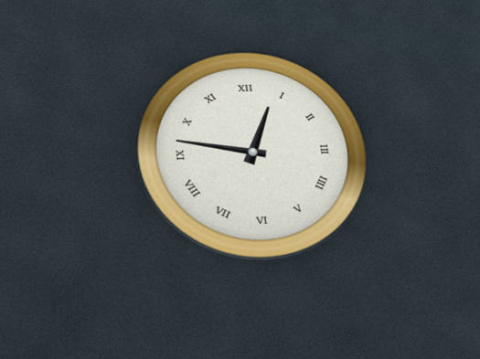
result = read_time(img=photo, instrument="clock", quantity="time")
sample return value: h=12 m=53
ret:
h=12 m=47
